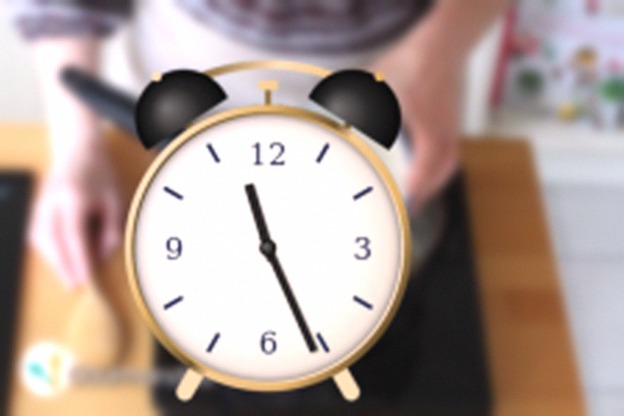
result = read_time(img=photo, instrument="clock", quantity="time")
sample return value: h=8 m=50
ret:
h=11 m=26
